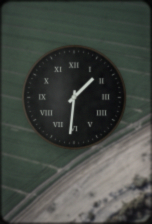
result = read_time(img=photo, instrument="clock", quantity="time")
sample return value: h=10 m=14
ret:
h=1 m=31
